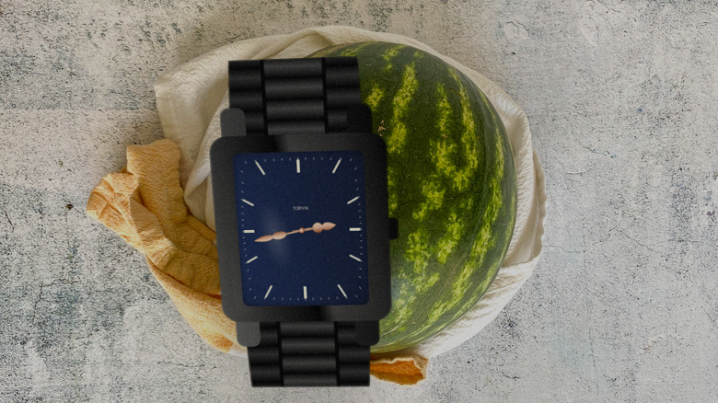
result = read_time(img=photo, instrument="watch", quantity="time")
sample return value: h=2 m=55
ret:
h=2 m=43
